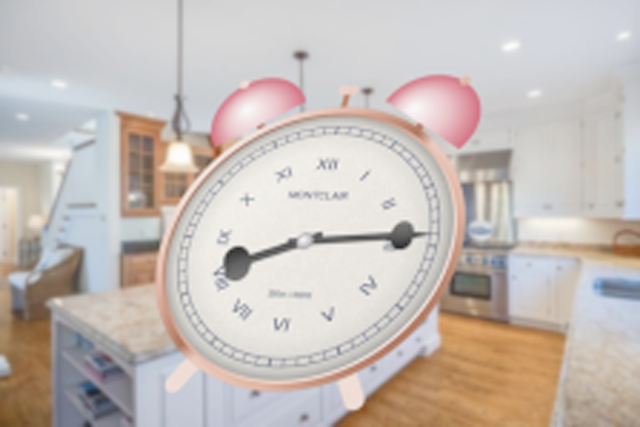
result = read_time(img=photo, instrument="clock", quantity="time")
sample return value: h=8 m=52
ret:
h=8 m=14
